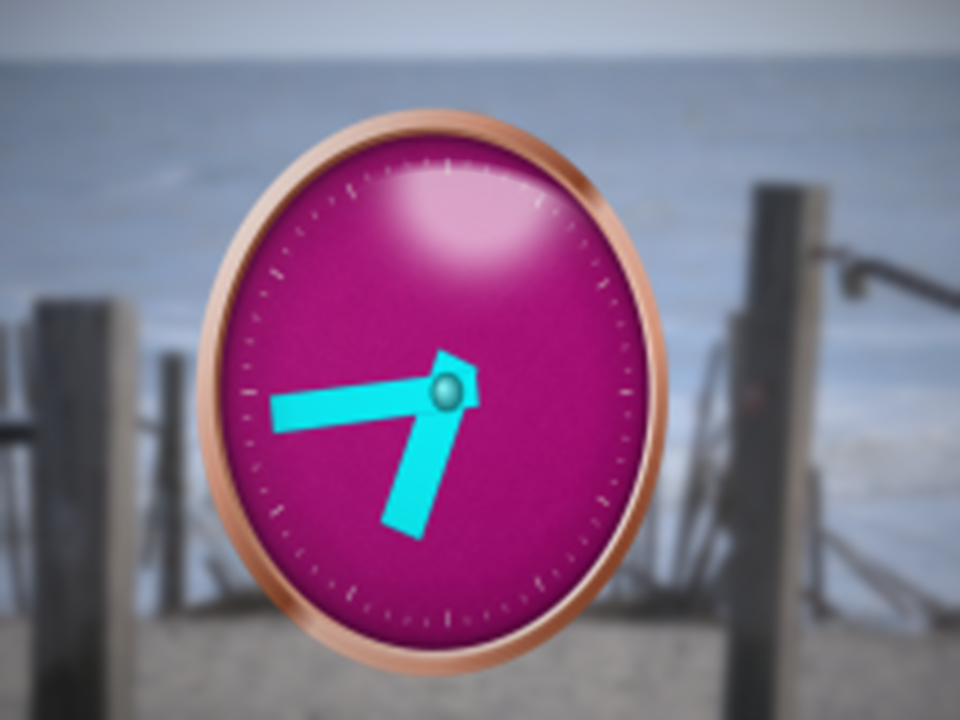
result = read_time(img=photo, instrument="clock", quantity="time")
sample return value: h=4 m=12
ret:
h=6 m=44
